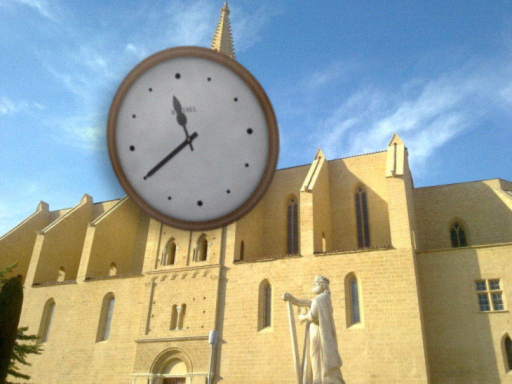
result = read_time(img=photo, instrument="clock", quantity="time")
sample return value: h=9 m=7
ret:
h=11 m=40
